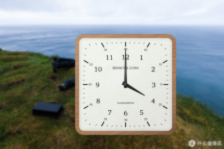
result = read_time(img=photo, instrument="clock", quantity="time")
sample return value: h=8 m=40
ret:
h=4 m=0
